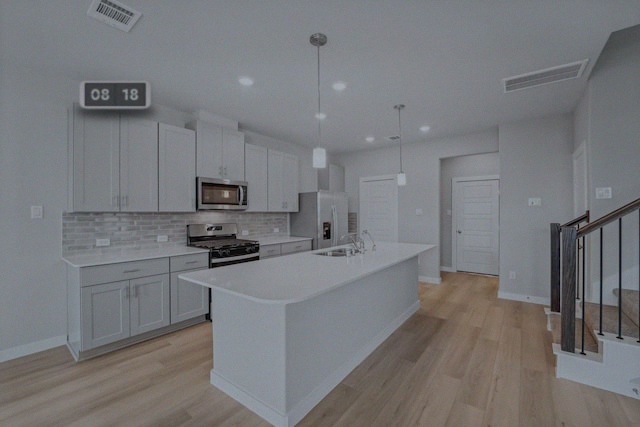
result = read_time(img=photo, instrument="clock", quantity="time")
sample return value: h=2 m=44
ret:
h=8 m=18
